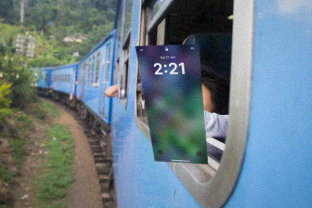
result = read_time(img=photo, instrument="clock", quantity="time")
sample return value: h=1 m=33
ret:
h=2 m=21
